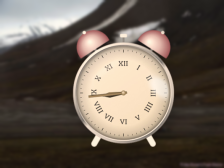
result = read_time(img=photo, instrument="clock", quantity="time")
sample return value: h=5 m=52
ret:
h=8 m=44
